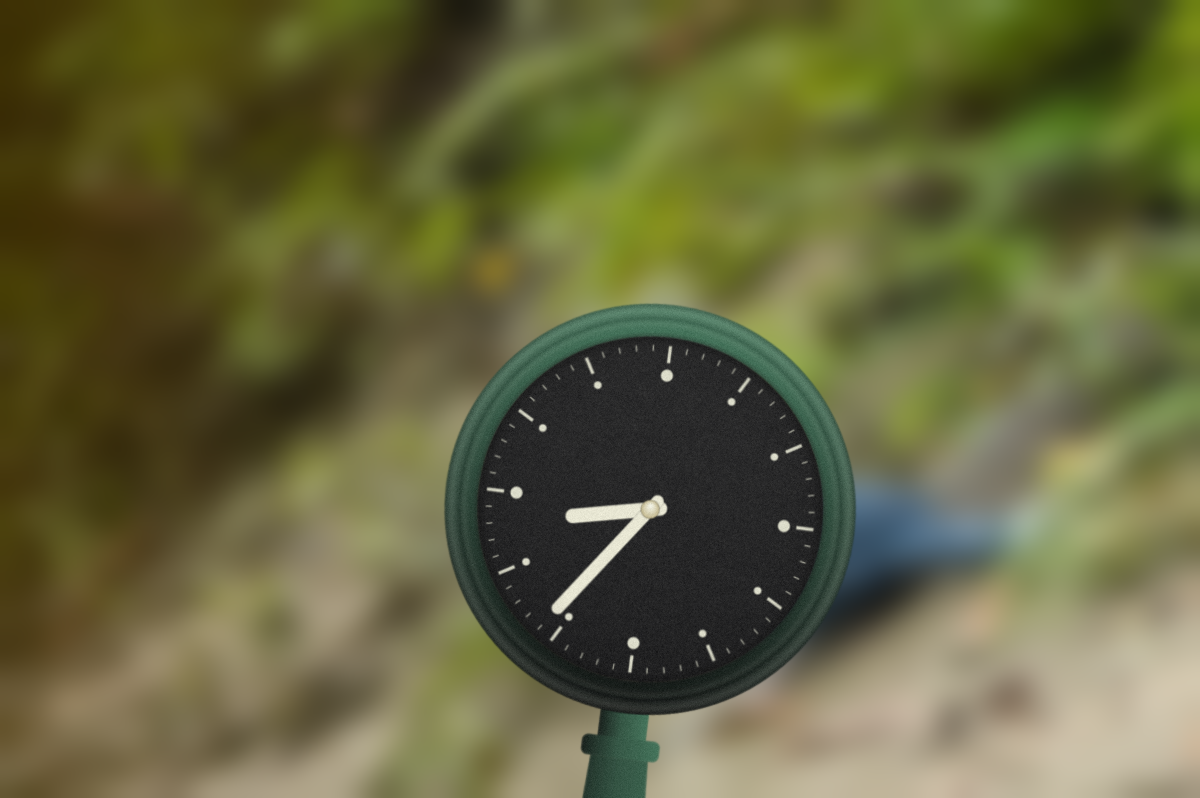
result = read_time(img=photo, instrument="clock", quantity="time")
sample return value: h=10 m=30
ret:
h=8 m=36
